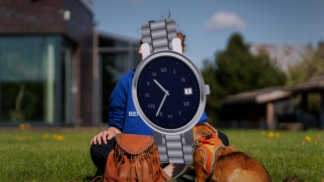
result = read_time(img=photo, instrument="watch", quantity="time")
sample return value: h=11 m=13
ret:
h=10 m=36
